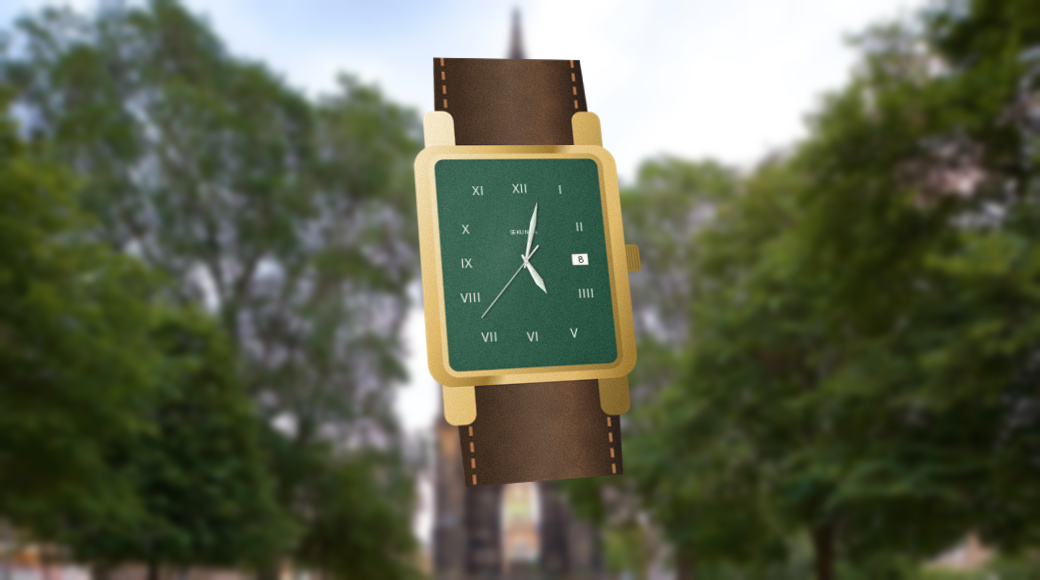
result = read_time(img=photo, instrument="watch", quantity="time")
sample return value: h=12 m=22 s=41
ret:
h=5 m=2 s=37
